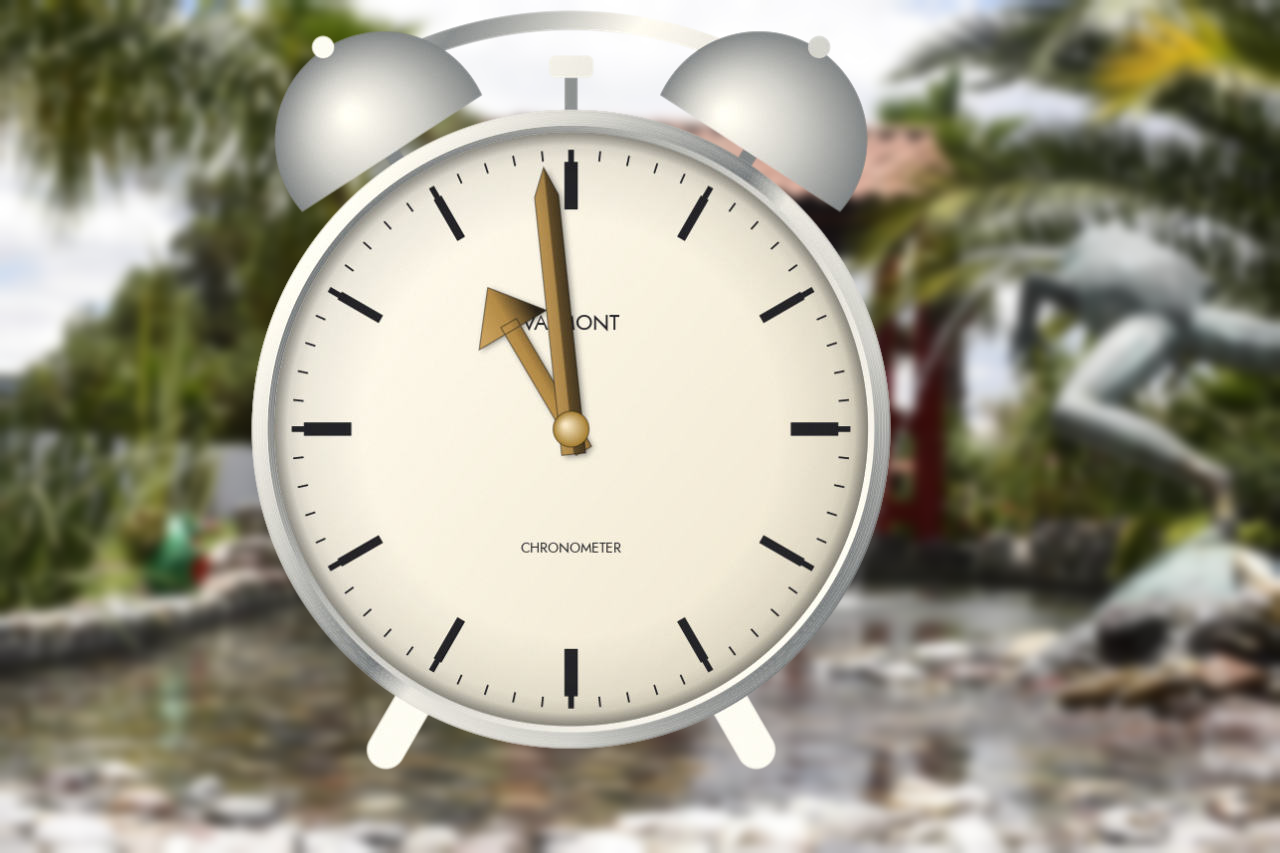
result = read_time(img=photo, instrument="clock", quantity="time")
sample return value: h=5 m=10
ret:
h=10 m=59
